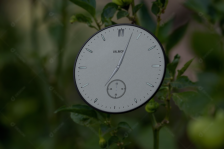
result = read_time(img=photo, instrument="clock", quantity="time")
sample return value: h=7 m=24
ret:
h=7 m=3
